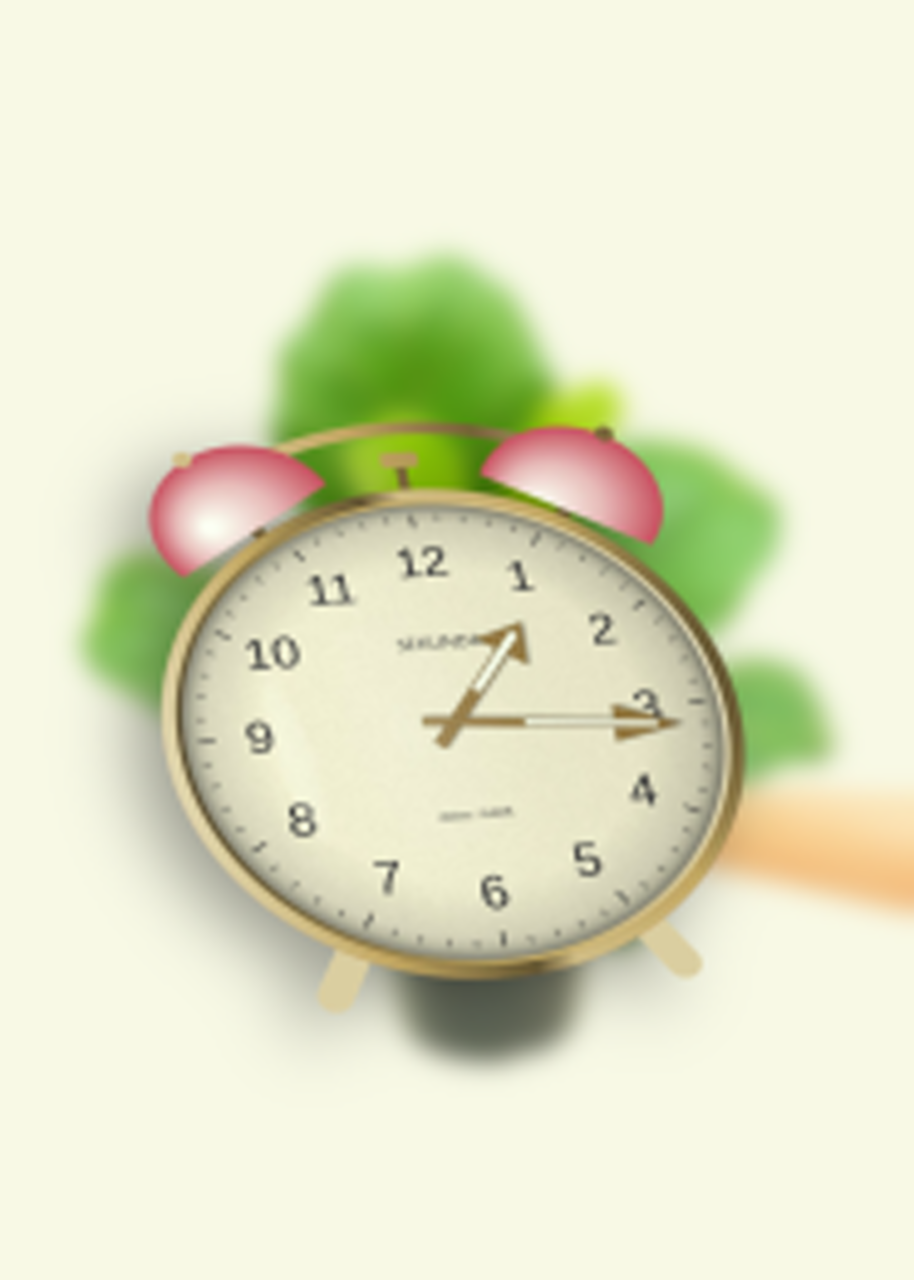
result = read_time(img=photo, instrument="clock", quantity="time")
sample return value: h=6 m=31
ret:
h=1 m=16
